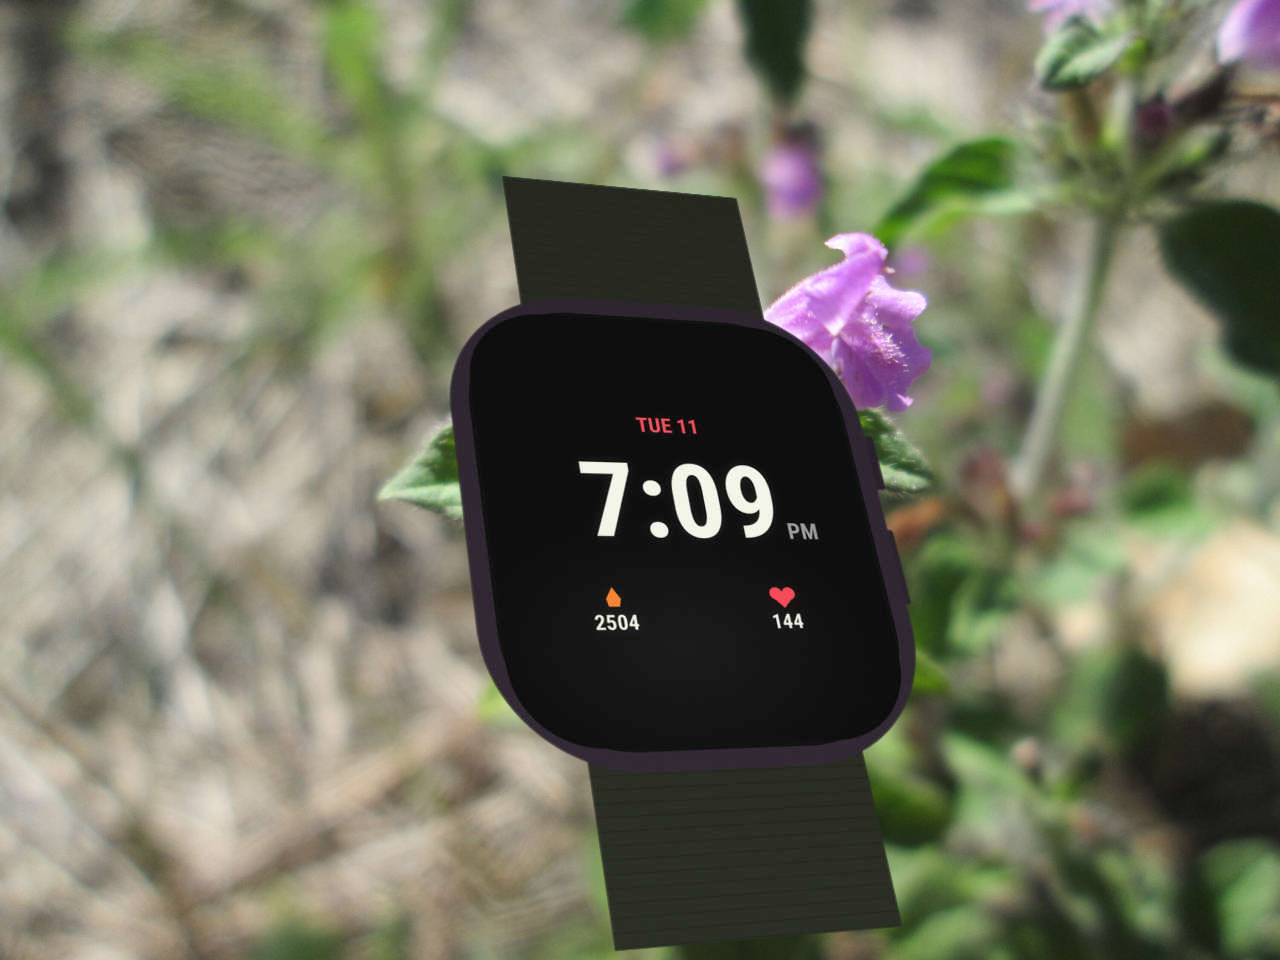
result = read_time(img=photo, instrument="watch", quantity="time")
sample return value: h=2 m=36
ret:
h=7 m=9
